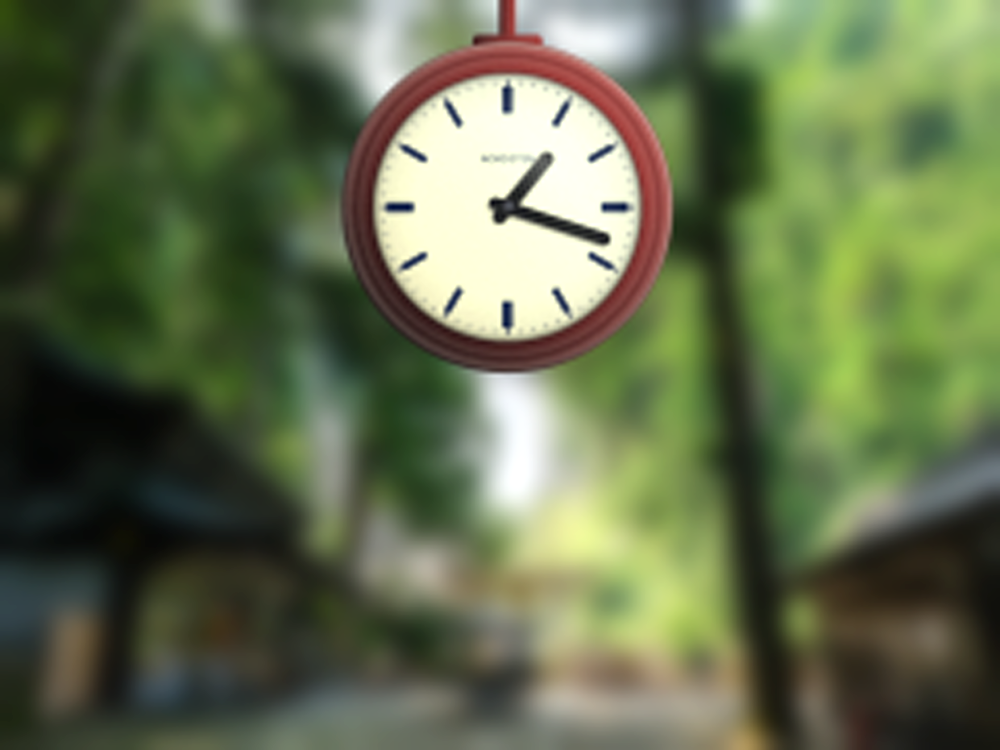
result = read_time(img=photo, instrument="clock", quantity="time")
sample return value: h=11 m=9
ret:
h=1 m=18
